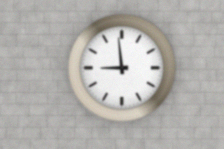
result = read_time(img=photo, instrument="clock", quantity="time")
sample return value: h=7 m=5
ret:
h=8 m=59
